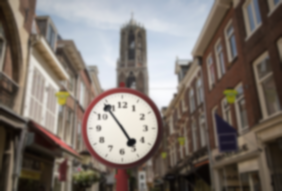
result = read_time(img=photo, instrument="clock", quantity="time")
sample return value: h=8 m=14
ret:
h=4 m=54
